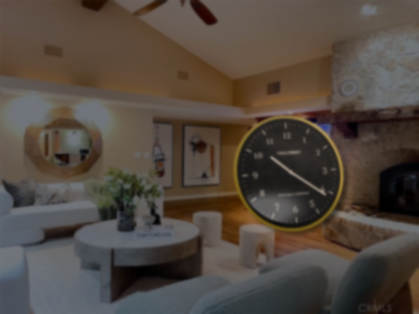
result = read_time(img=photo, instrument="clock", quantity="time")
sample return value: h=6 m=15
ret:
h=10 m=21
